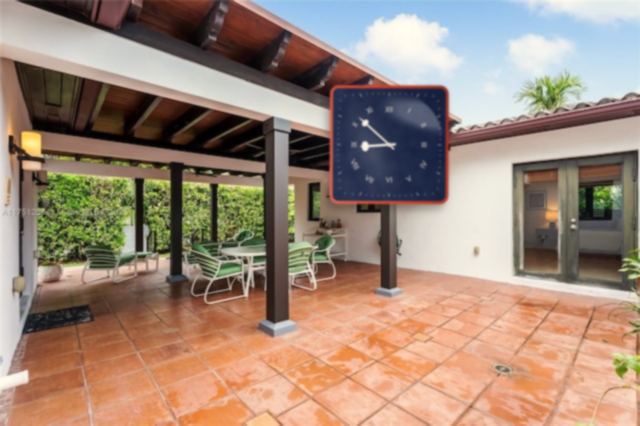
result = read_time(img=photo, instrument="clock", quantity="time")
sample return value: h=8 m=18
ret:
h=8 m=52
